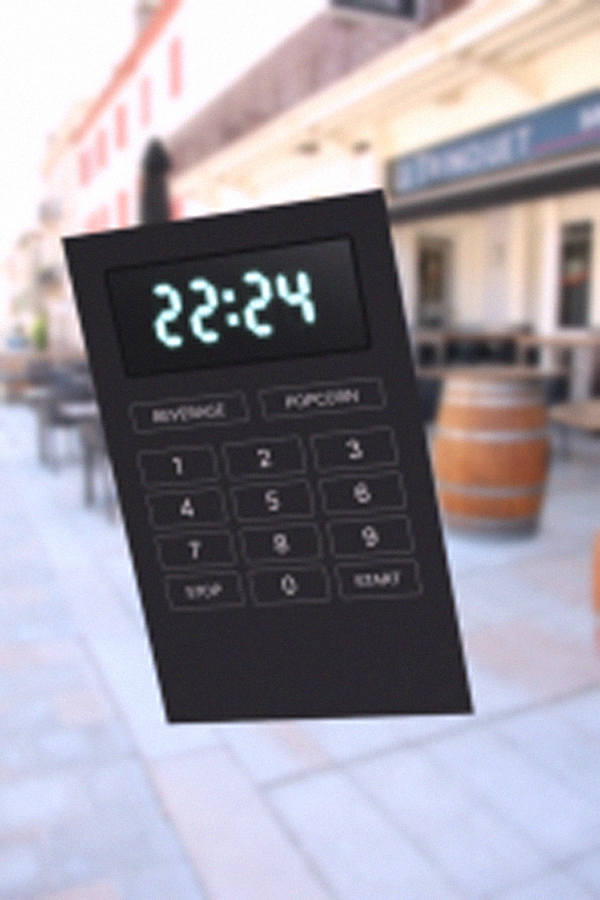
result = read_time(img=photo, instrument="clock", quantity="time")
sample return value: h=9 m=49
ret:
h=22 m=24
